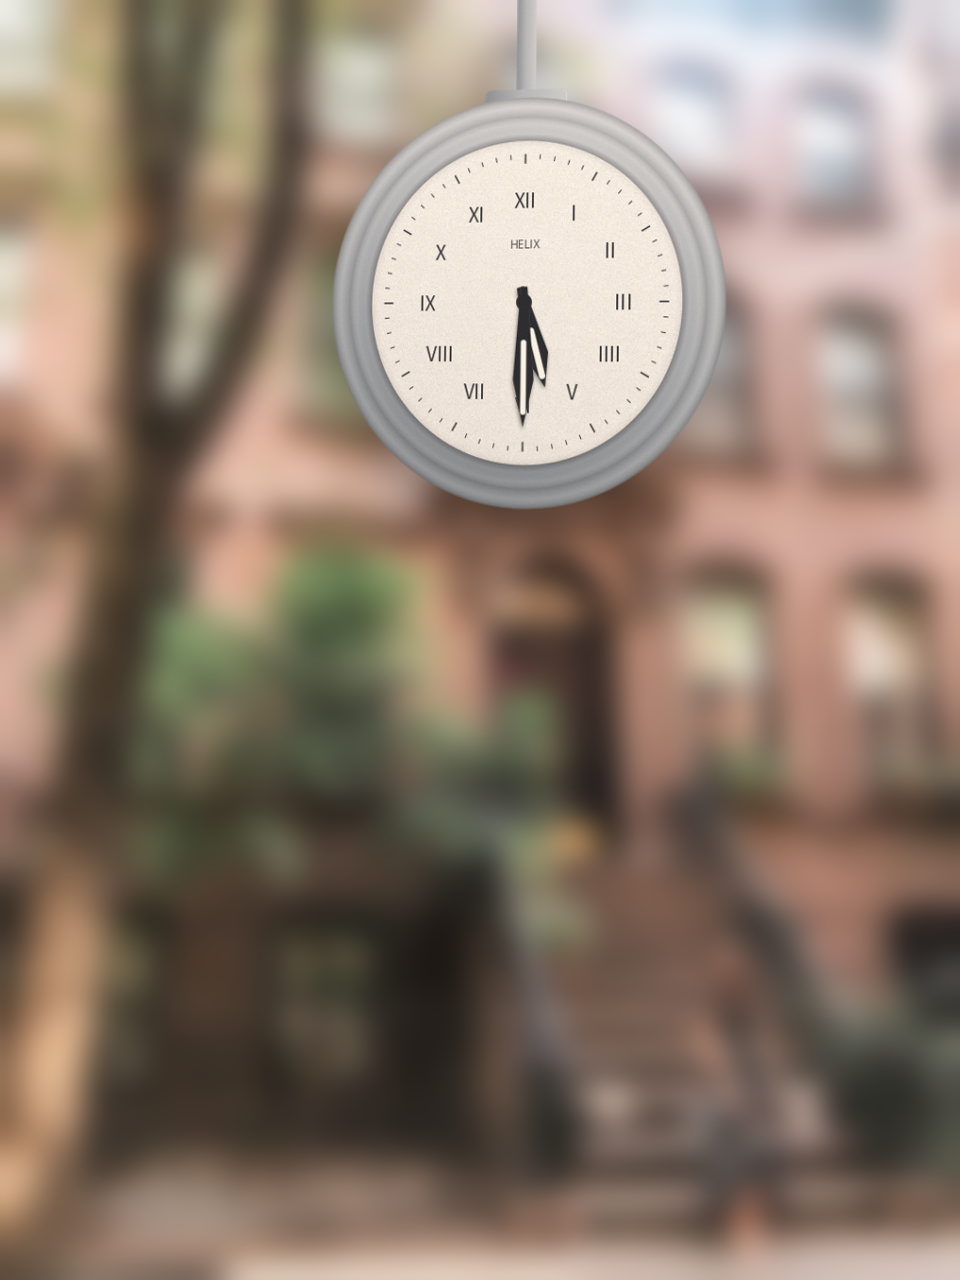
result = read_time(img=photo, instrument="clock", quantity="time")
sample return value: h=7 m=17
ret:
h=5 m=30
